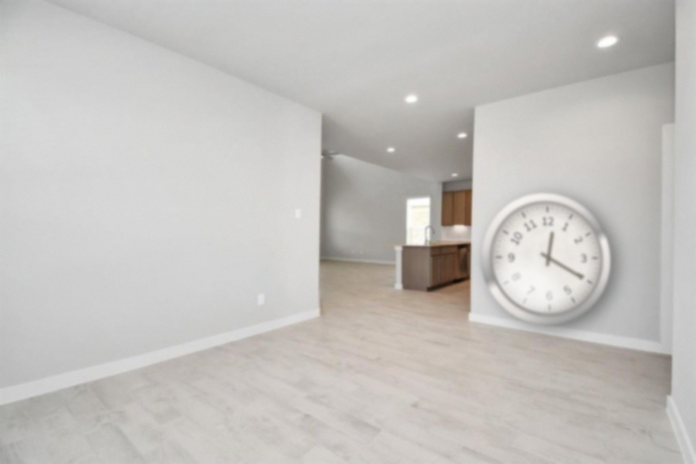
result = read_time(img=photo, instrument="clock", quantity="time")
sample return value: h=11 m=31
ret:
h=12 m=20
